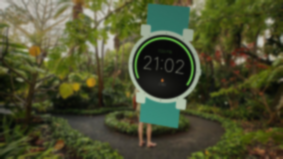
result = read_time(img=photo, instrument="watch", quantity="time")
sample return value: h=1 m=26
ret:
h=21 m=2
